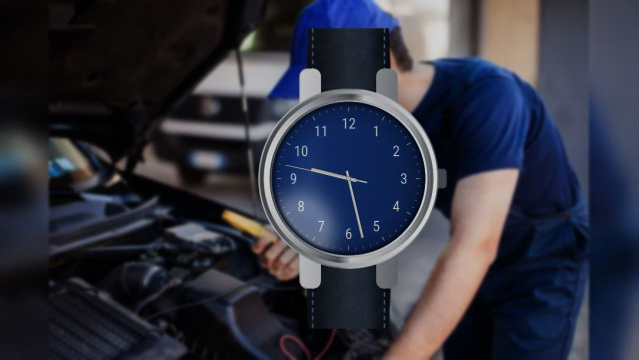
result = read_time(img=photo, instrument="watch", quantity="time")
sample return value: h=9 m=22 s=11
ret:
h=9 m=27 s=47
